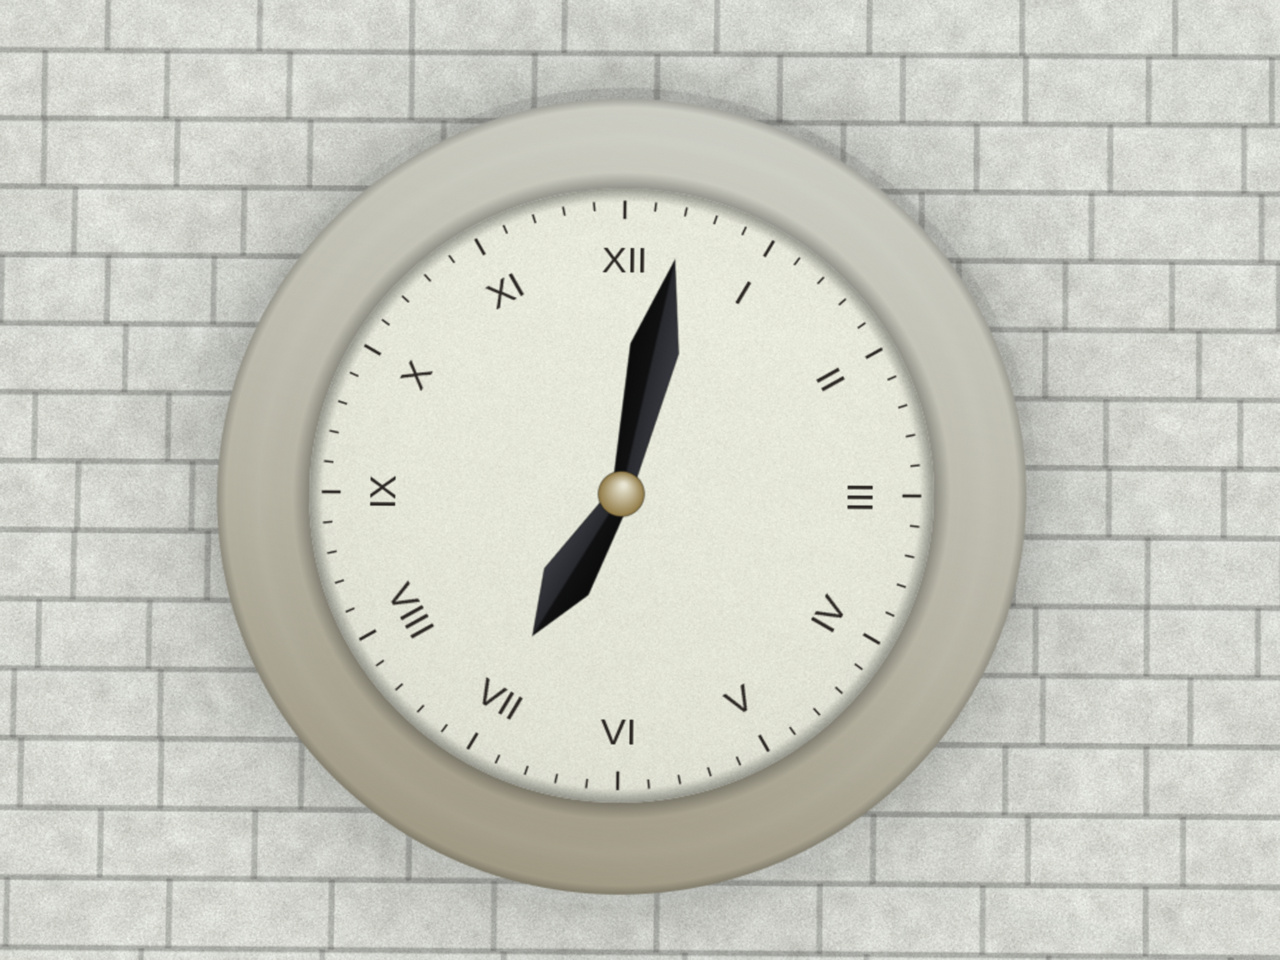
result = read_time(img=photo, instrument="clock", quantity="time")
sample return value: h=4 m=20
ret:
h=7 m=2
